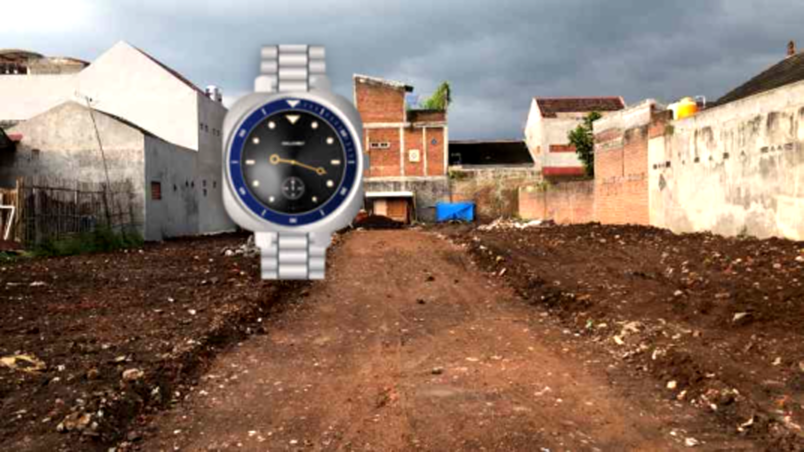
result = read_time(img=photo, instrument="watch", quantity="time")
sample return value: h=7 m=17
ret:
h=9 m=18
